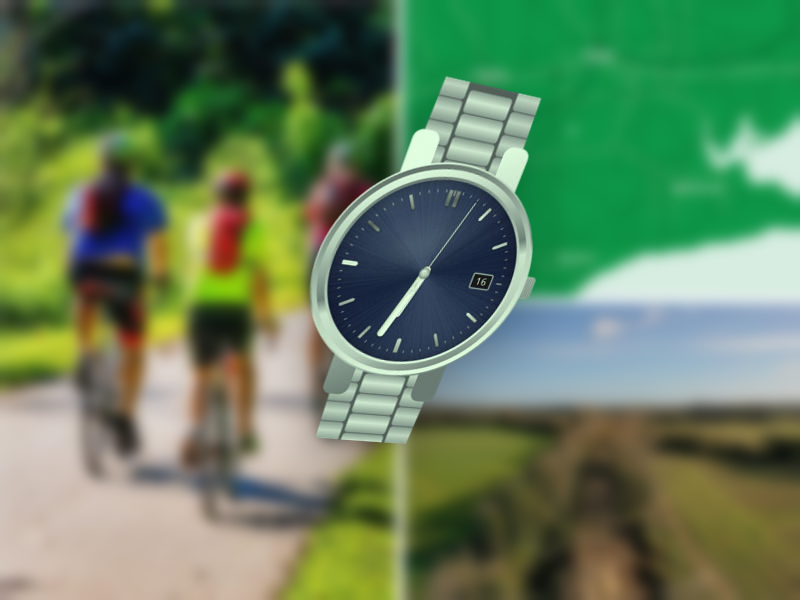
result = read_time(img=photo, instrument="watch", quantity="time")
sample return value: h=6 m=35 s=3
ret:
h=6 m=33 s=3
